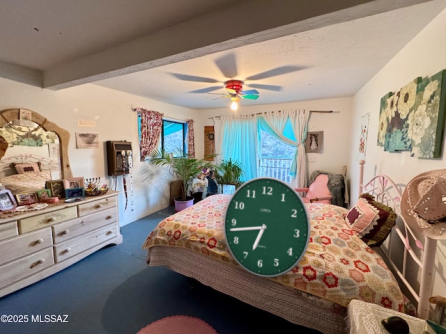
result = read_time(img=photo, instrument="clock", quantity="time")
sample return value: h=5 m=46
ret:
h=6 m=43
